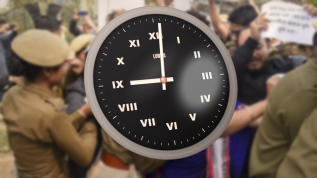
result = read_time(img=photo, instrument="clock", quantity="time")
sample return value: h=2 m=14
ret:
h=9 m=1
